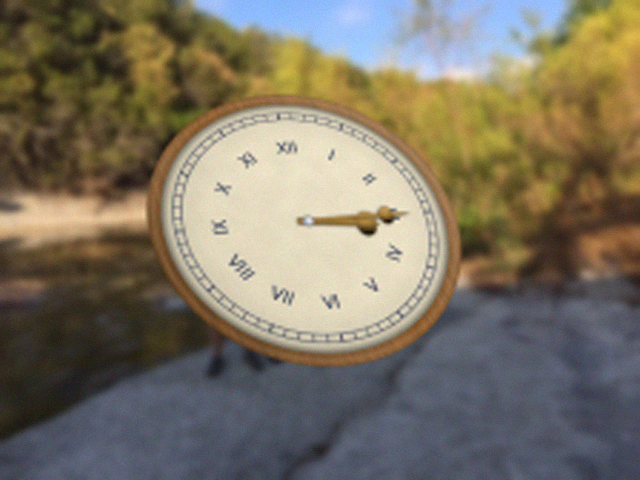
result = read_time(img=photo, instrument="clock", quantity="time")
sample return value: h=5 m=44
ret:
h=3 m=15
